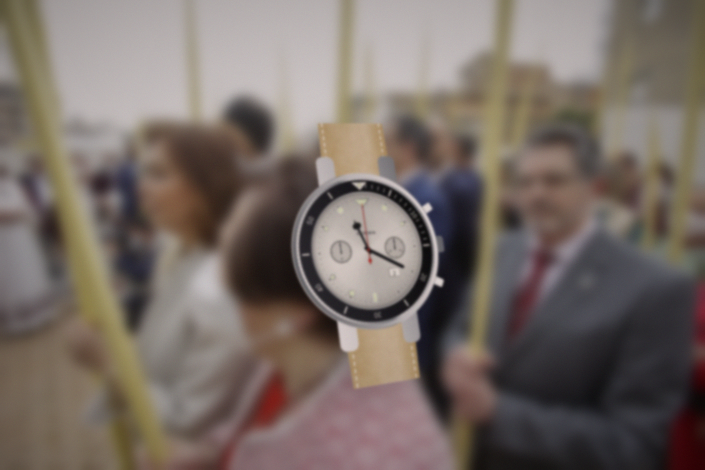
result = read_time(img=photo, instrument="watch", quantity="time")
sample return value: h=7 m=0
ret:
h=11 m=20
